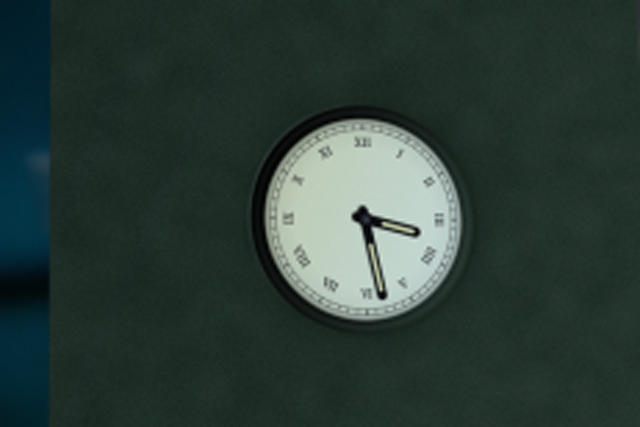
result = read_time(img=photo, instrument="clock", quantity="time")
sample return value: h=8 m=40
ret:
h=3 m=28
